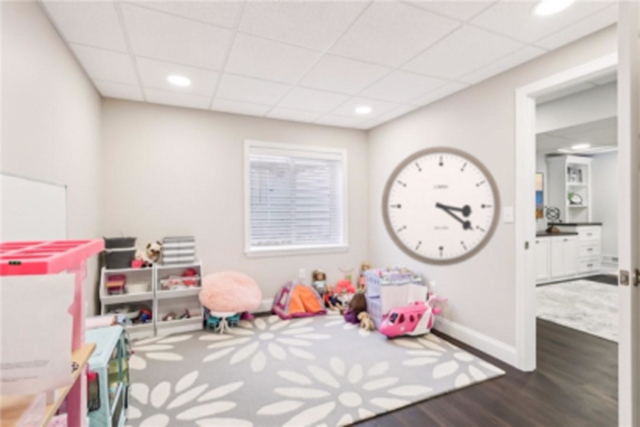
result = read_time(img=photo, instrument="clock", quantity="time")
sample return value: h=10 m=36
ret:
h=3 m=21
